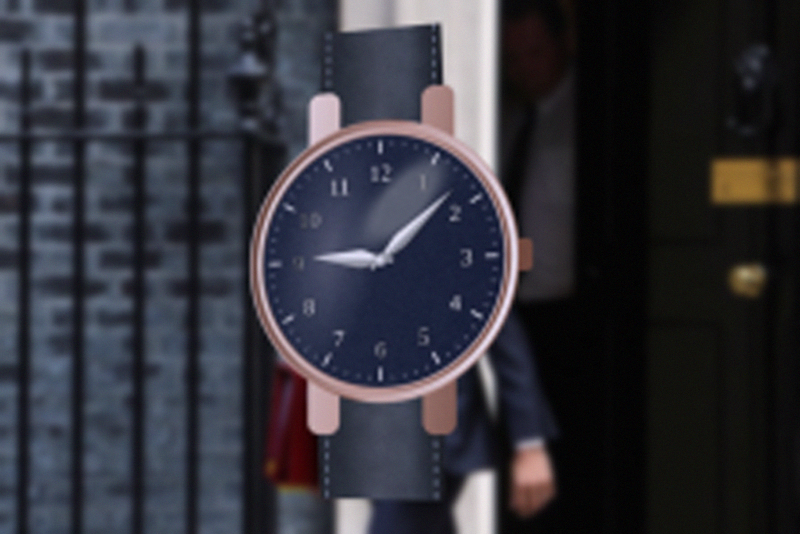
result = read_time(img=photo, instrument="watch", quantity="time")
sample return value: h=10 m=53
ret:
h=9 m=8
